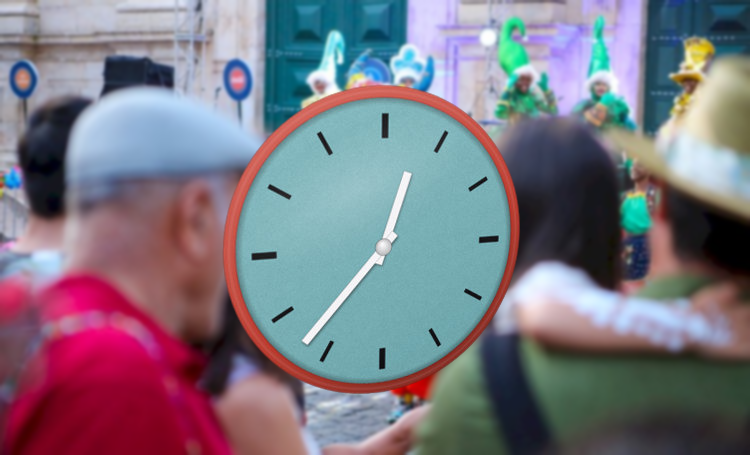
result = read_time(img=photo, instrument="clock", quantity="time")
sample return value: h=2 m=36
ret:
h=12 m=37
